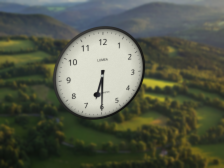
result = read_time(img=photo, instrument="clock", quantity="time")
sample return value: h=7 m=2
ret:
h=6 m=30
